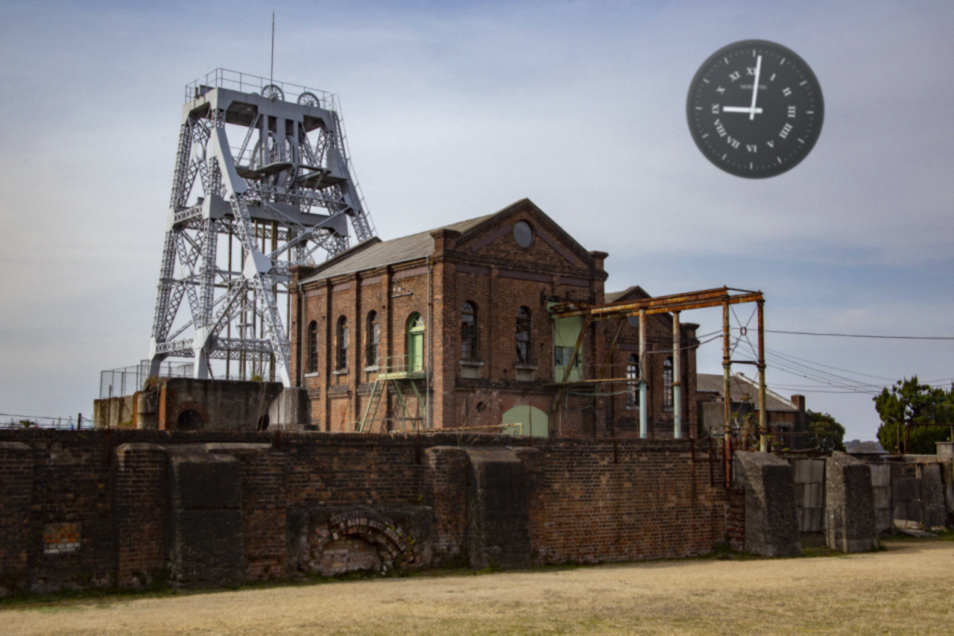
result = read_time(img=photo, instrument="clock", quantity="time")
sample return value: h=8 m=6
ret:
h=9 m=1
